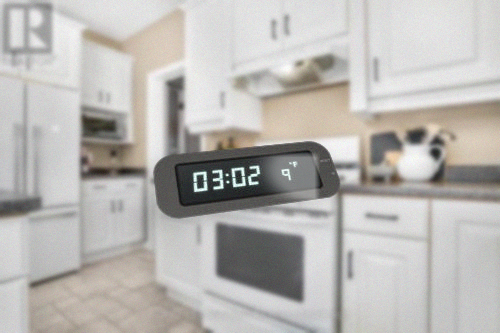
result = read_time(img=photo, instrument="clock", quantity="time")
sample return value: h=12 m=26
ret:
h=3 m=2
